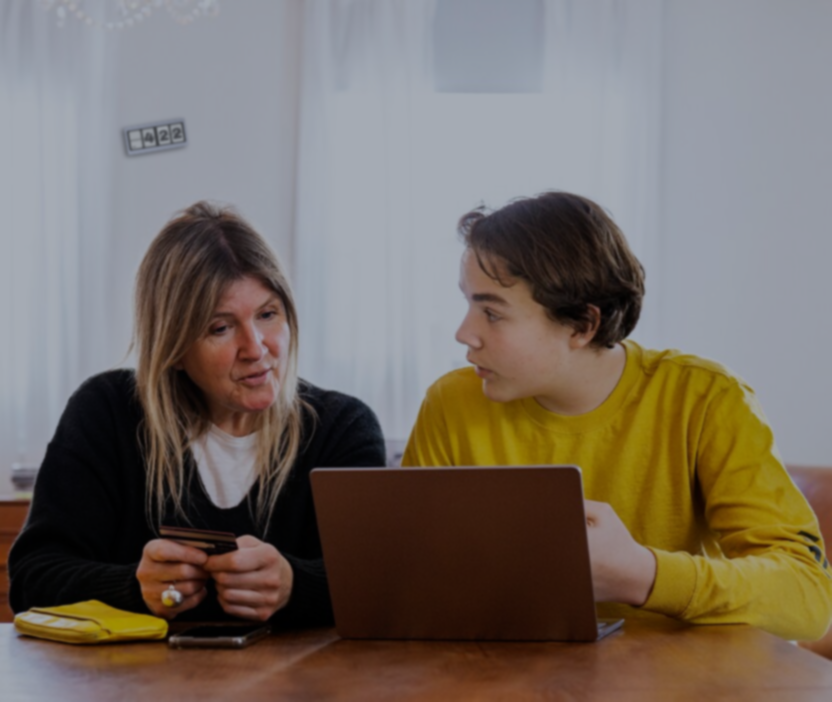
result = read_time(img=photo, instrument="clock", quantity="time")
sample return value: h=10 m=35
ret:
h=4 m=22
